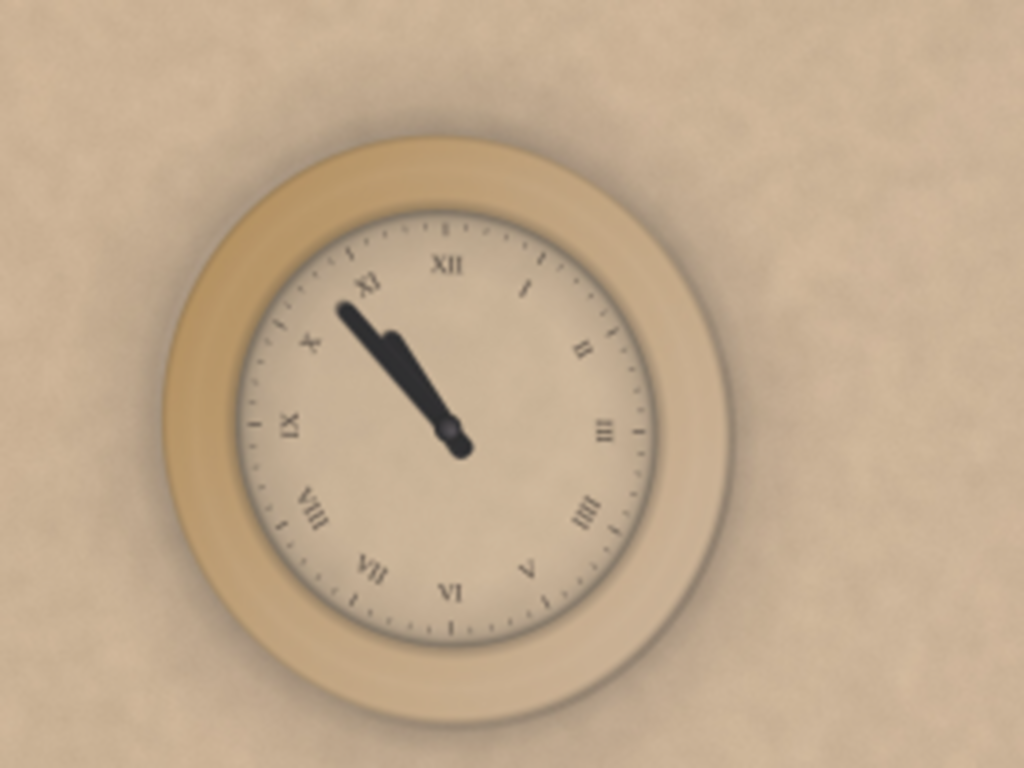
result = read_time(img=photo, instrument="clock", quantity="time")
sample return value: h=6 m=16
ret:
h=10 m=53
